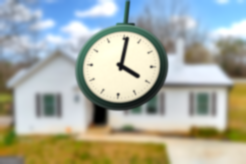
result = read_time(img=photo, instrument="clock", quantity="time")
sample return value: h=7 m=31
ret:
h=4 m=1
